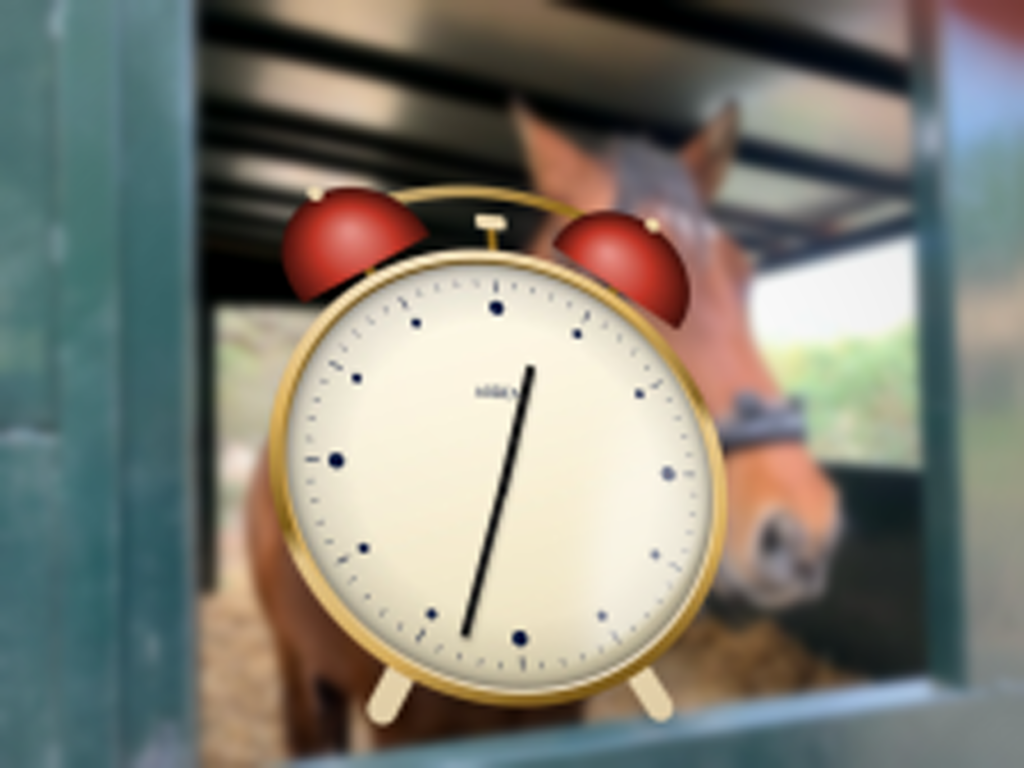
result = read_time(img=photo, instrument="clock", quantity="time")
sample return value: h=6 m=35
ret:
h=12 m=33
